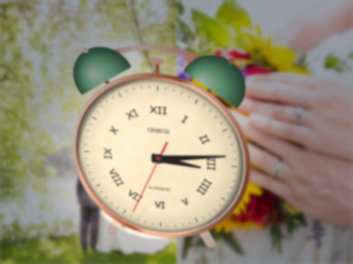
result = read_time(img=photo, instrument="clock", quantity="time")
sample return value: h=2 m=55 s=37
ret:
h=3 m=13 s=34
